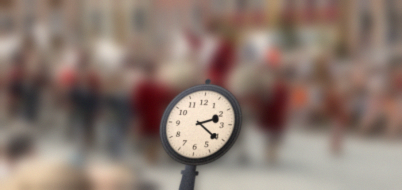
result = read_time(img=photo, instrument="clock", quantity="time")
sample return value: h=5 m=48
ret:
h=2 m=21
